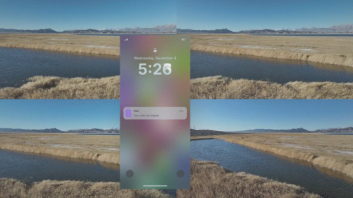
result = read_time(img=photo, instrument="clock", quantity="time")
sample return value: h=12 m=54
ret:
h=5 m=26
